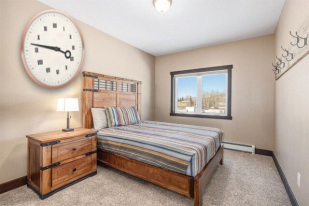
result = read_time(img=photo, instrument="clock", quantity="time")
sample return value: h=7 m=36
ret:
h=3 m=47
